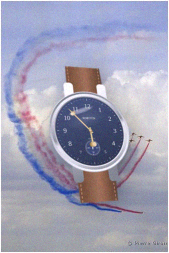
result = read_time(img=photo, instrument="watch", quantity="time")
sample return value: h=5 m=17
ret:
h=5 m=53
